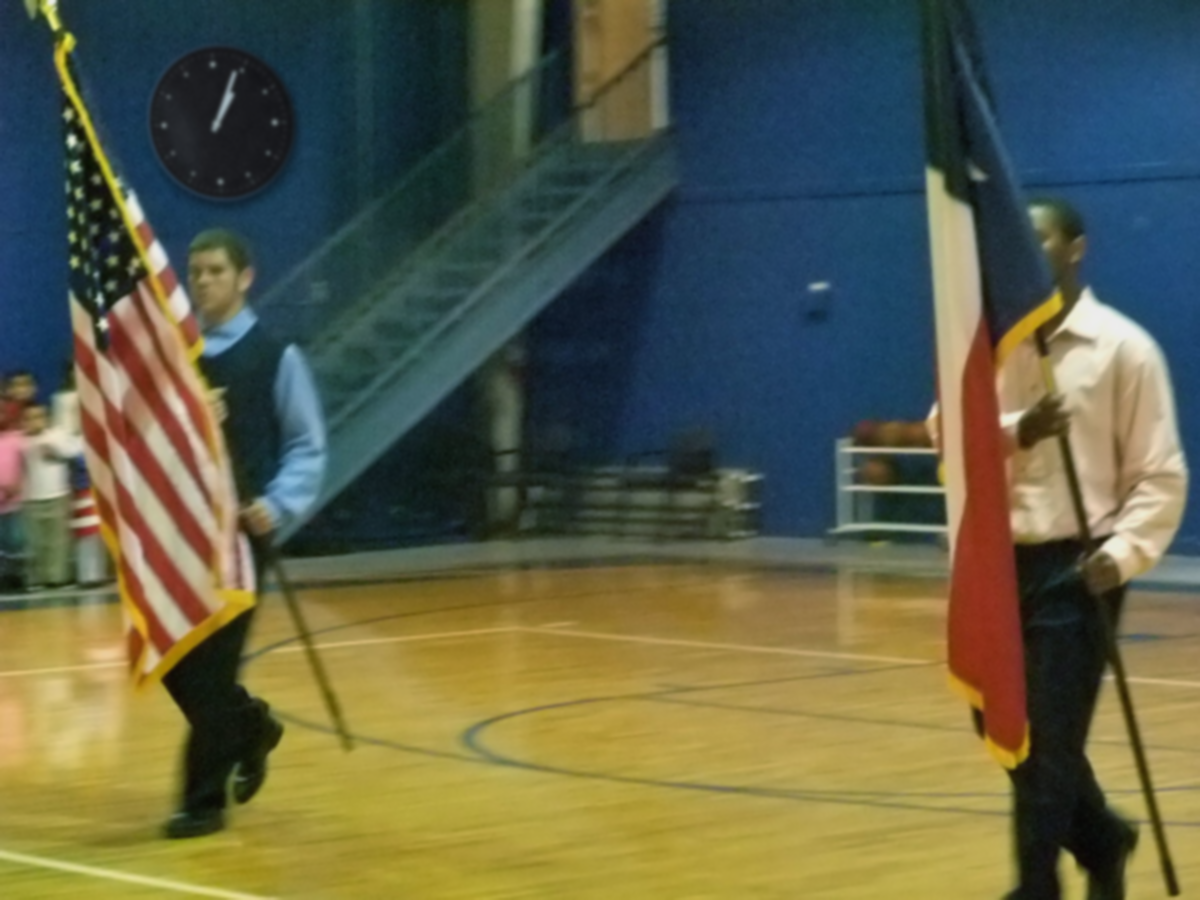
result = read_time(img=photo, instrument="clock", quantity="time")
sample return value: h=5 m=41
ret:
h=1 m=4
